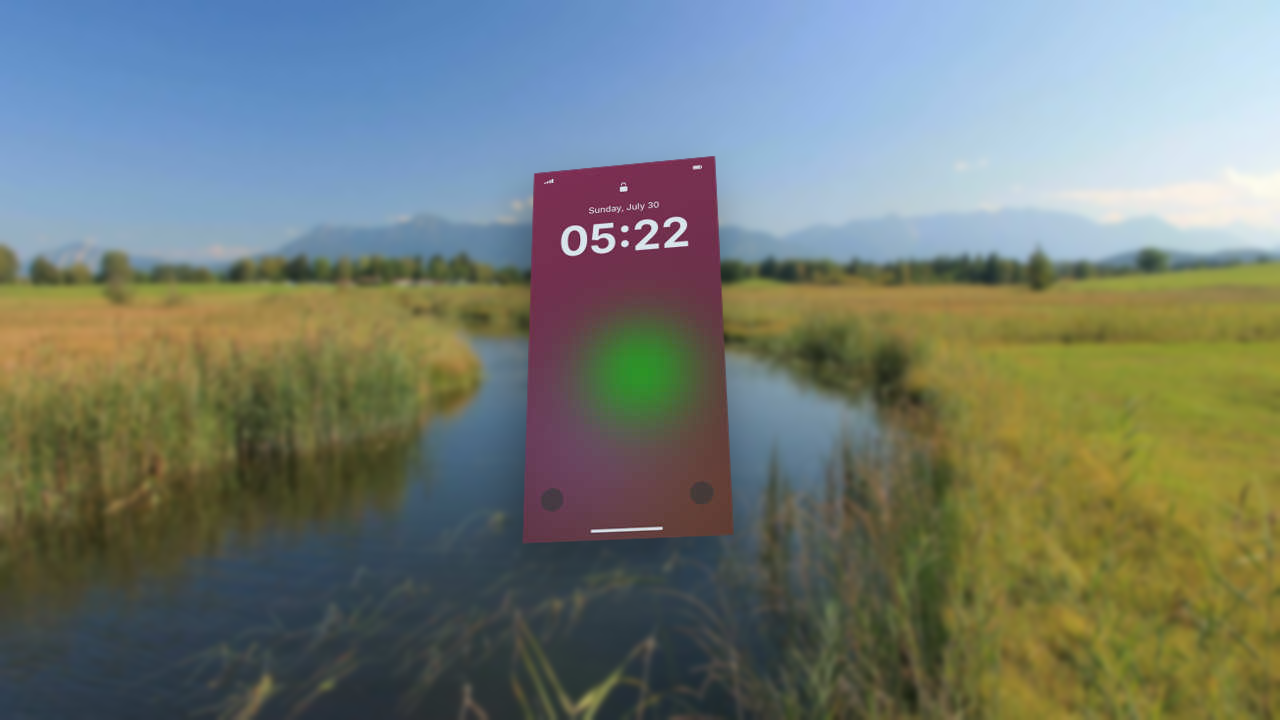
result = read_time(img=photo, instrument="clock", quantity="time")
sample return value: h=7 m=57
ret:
h=5 m=22
